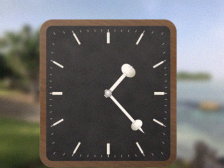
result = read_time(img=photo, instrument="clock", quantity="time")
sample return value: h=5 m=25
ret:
h=1 m=23
